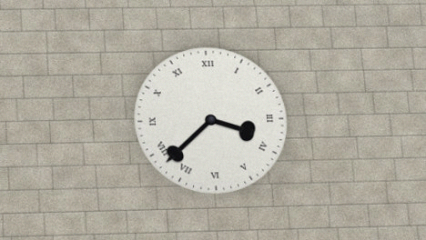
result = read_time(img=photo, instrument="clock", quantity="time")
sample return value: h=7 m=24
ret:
h=3 m=38
